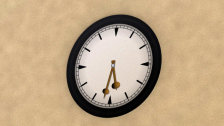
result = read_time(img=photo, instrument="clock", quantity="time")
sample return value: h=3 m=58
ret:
h=5 m=32
